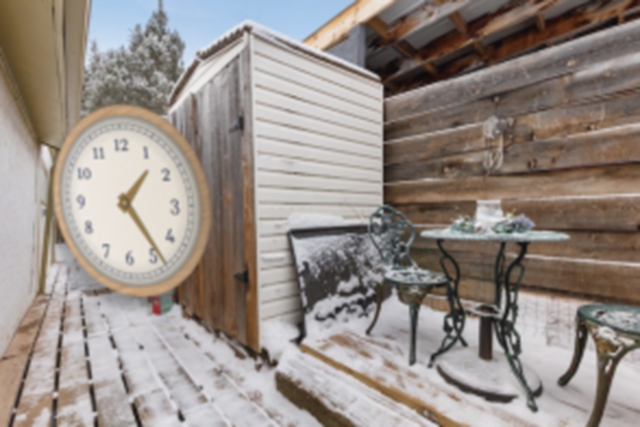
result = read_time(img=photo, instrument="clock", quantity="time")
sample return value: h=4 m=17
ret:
h=1 m=24
